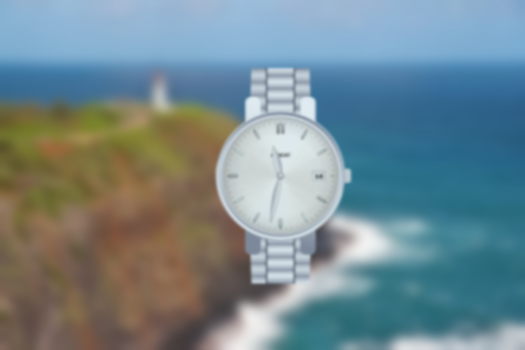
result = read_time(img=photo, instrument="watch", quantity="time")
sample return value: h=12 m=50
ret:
h=11 m=32
